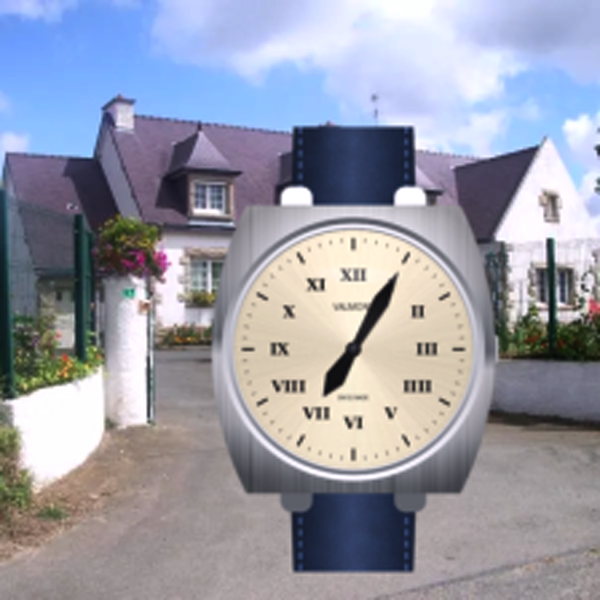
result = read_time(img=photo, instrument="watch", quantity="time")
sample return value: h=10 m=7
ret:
h=7 m=5
